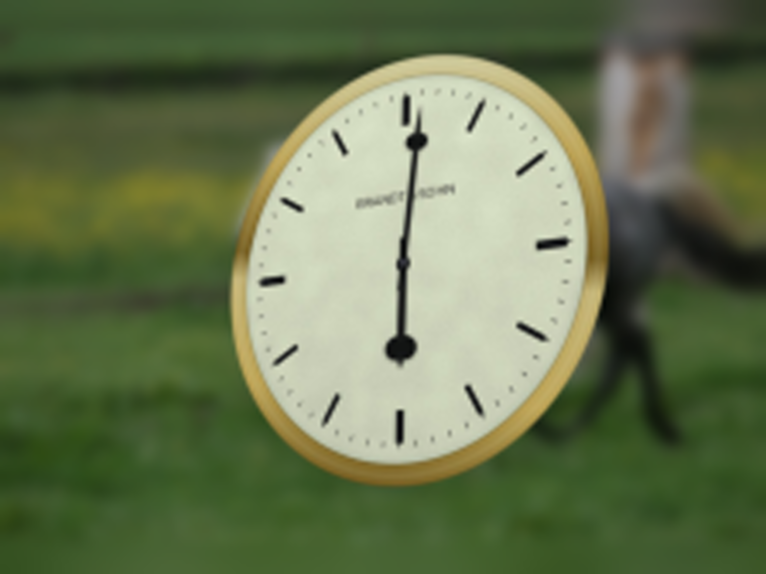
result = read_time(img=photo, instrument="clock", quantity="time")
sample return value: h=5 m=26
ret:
h=6 m=1
